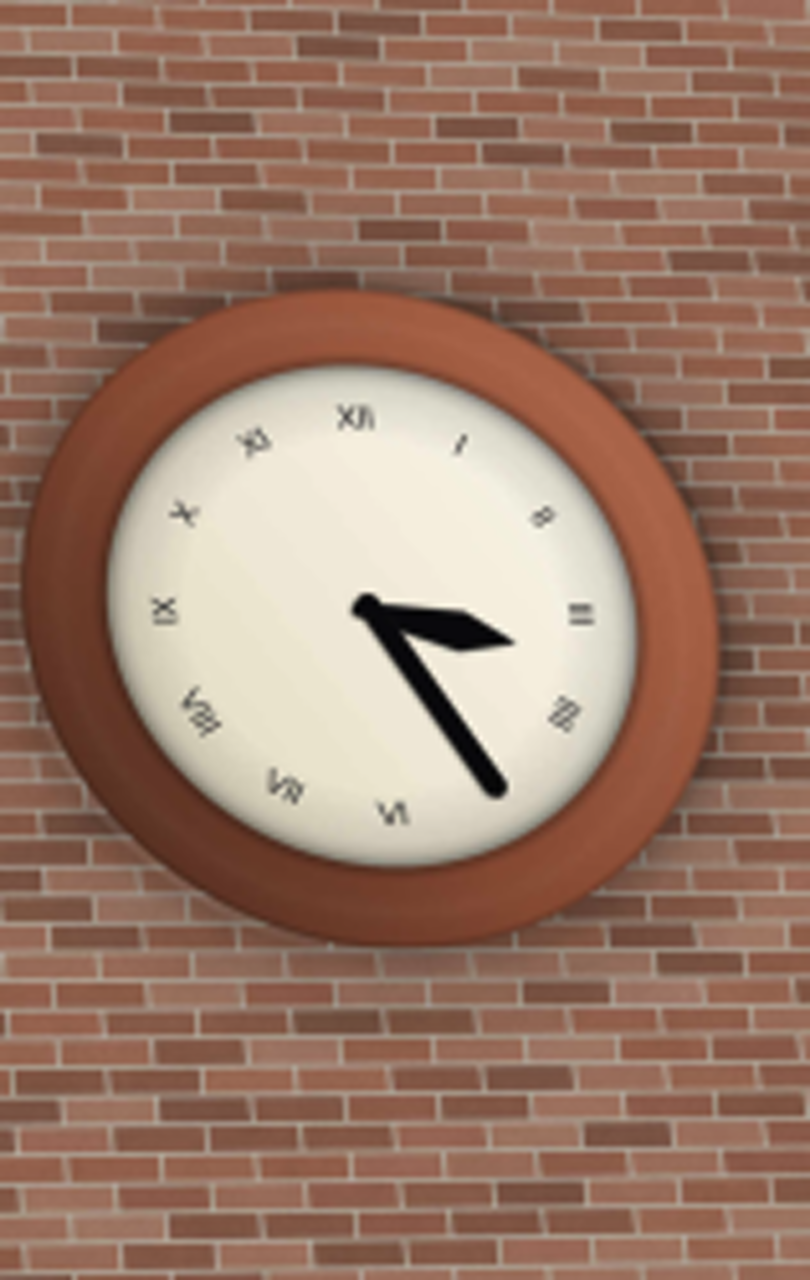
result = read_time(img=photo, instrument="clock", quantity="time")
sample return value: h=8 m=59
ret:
h=3 m=25
